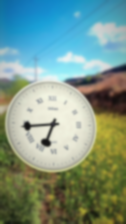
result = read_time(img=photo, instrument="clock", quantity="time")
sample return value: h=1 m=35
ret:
h=6 m=44
